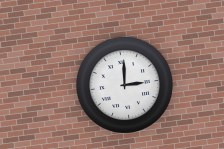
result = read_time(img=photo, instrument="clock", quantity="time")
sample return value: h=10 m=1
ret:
h=3 m=1
